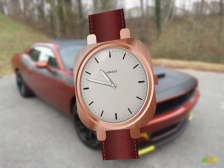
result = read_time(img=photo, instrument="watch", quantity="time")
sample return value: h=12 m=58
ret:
h=10 m=48
